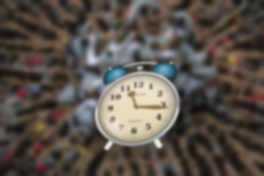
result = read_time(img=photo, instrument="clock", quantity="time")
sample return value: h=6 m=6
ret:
h=11 m=16
